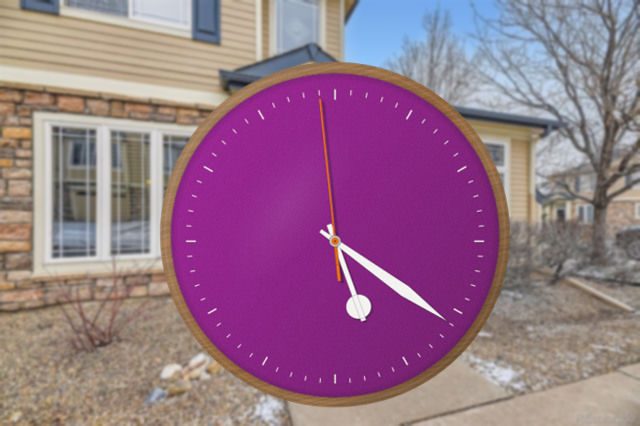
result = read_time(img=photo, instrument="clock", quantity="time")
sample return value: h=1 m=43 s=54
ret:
h=5 m=20 s=59
